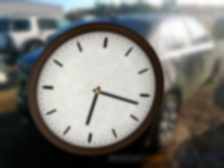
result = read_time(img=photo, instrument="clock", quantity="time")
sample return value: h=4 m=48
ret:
h=6 m=17
